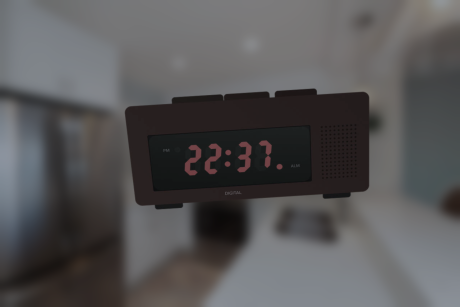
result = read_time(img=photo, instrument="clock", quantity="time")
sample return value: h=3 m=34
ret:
h=22 m=37
